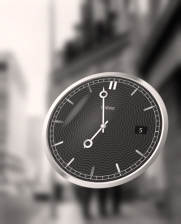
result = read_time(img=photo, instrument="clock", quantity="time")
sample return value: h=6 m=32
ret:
h=6 m=58
